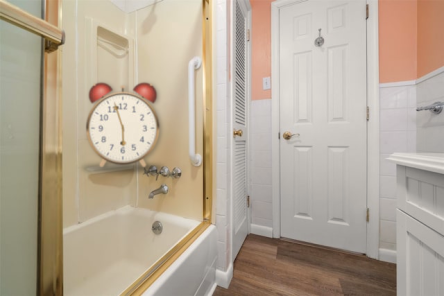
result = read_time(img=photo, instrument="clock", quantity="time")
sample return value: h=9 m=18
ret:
h=5 m=57
